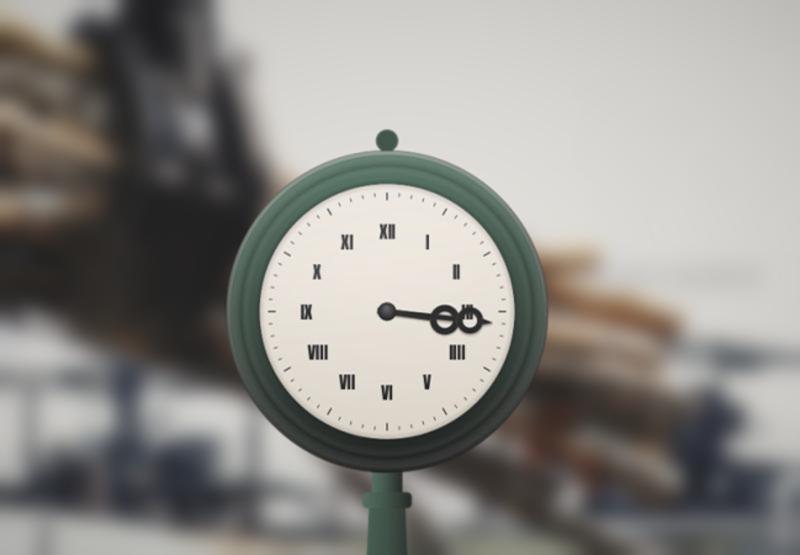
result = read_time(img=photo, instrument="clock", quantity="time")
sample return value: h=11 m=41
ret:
h=3 m=16
